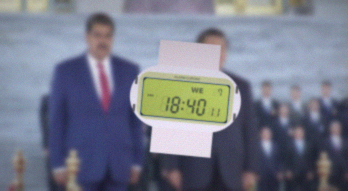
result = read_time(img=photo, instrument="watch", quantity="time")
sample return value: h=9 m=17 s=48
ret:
h=18 m=40 s=11
